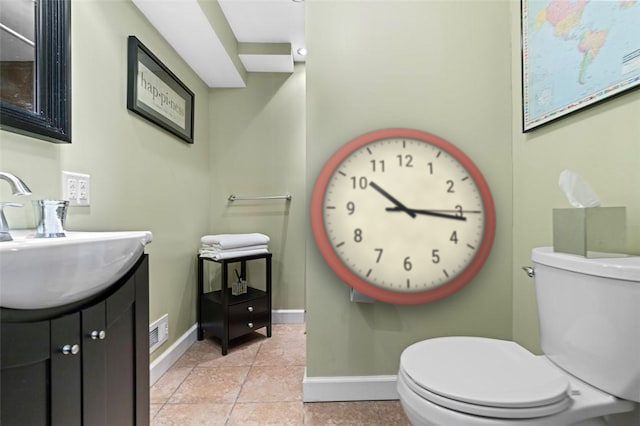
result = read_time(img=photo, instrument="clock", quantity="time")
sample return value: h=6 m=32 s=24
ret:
h=10 m=16 s=15
